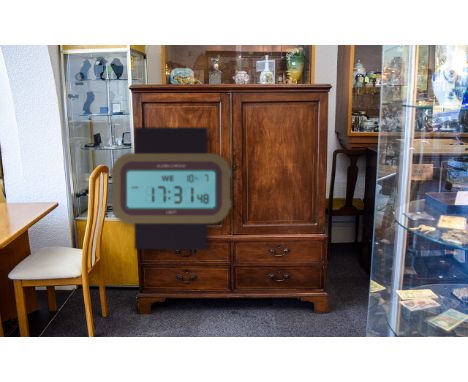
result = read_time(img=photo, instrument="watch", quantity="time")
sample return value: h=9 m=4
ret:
h=17 m=31
